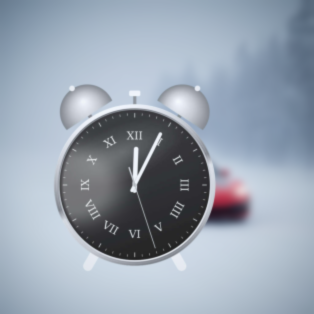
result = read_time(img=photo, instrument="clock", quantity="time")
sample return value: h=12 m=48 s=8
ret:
h=12 m=4 s=27
